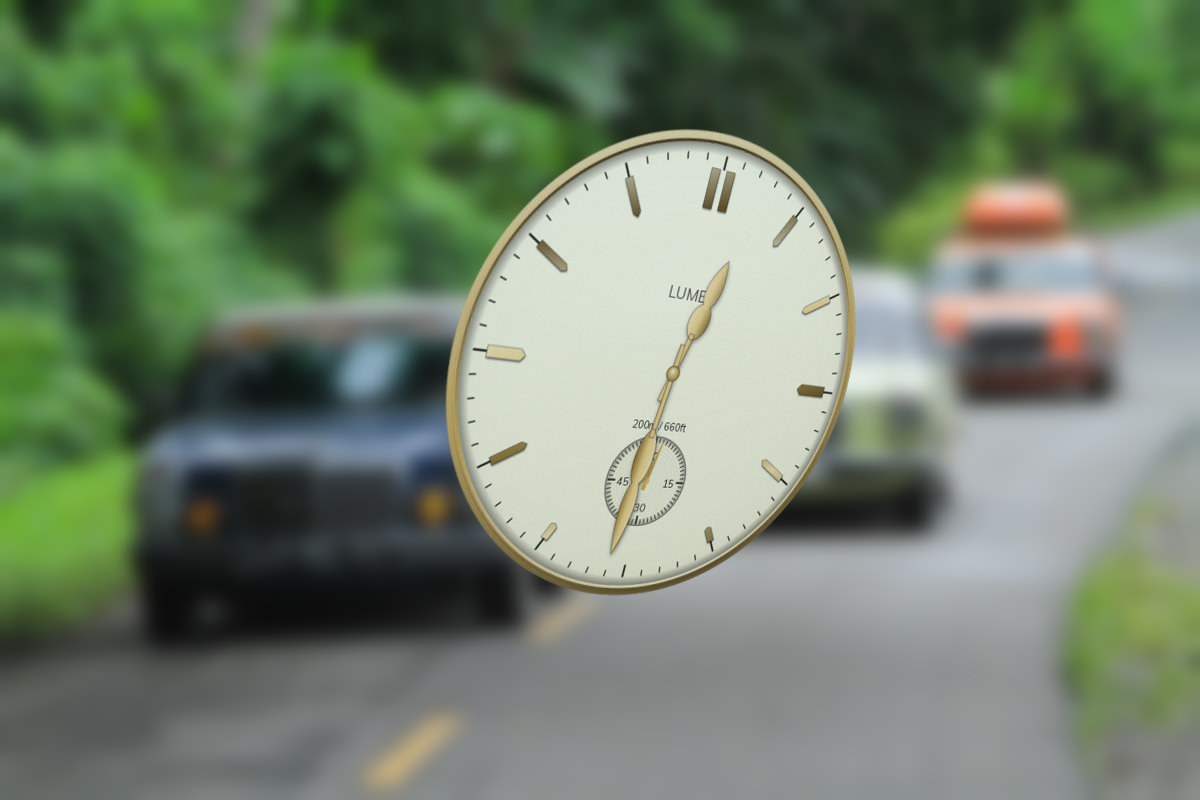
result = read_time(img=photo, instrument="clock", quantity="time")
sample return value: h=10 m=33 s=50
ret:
h=12 m=31 s=2
